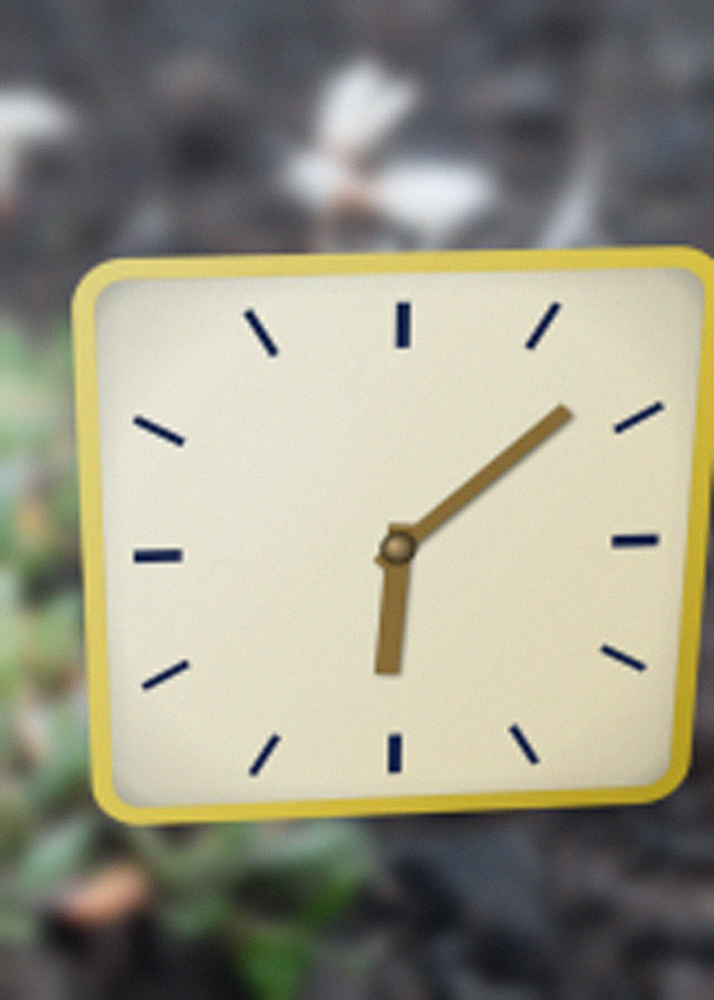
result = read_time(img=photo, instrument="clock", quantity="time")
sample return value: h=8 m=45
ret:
h=6 m=8
